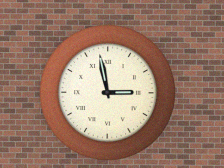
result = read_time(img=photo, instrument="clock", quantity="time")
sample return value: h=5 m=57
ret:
h=2 m=58
